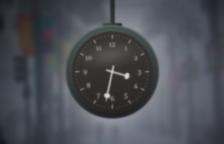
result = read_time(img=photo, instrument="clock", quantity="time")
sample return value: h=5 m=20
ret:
h=3 m=32
